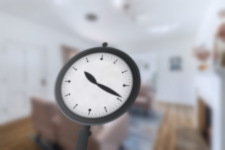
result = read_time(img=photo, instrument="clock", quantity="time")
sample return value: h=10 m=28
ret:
h=10 m=19
